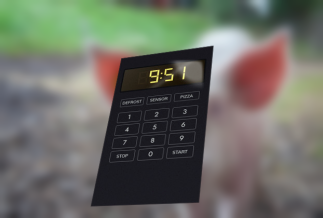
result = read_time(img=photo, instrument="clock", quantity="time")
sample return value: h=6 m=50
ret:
h=9 m=51
